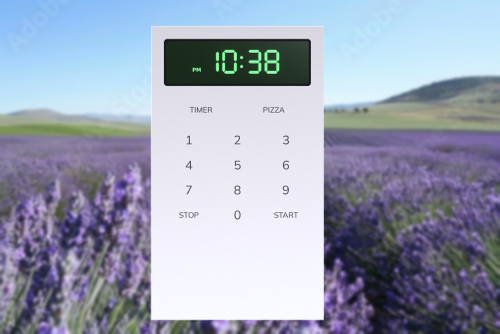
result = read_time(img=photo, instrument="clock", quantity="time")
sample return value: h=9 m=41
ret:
h=10 m=38
